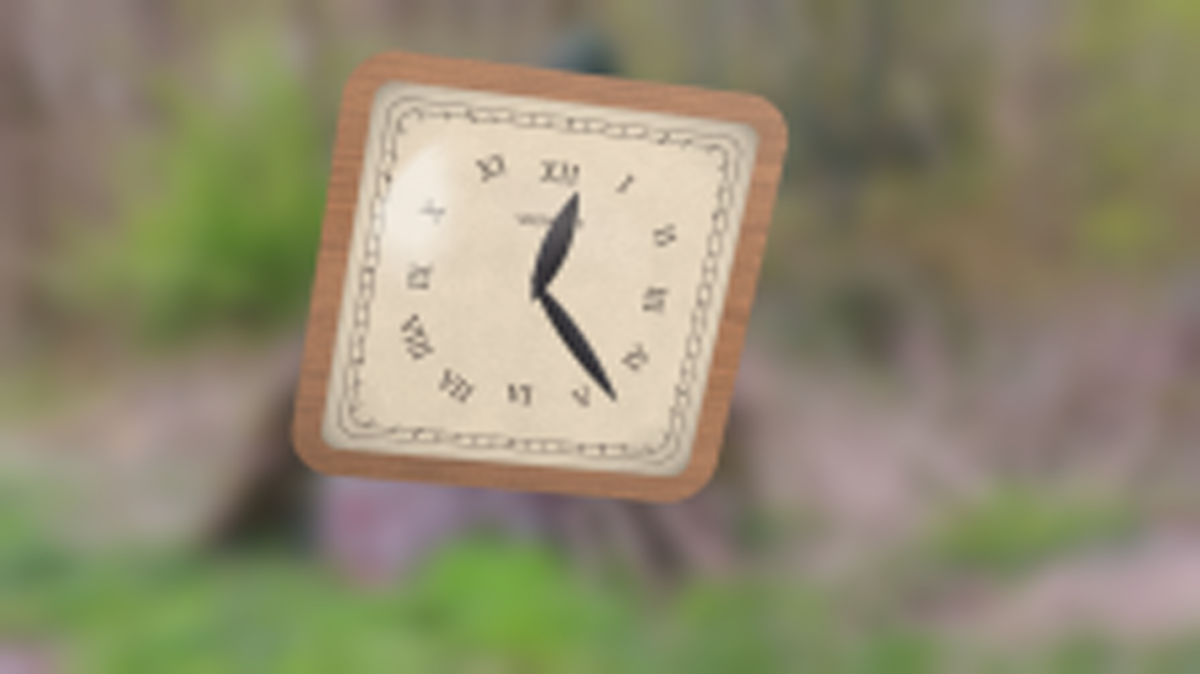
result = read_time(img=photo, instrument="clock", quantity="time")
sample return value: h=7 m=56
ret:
h=12 m=23
